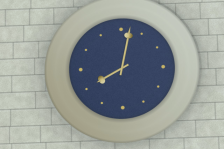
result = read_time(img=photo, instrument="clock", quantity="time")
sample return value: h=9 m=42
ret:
h=8 m=2
